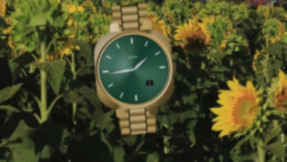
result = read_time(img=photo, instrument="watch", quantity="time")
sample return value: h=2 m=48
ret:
h=1 m=44
